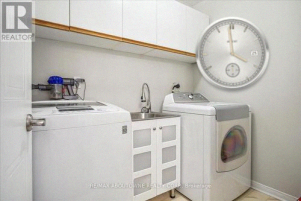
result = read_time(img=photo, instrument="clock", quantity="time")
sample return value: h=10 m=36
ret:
h=3 m=59
